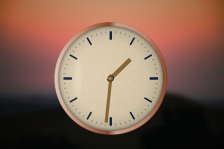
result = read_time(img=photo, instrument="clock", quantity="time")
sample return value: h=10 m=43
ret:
h=1 m=31
